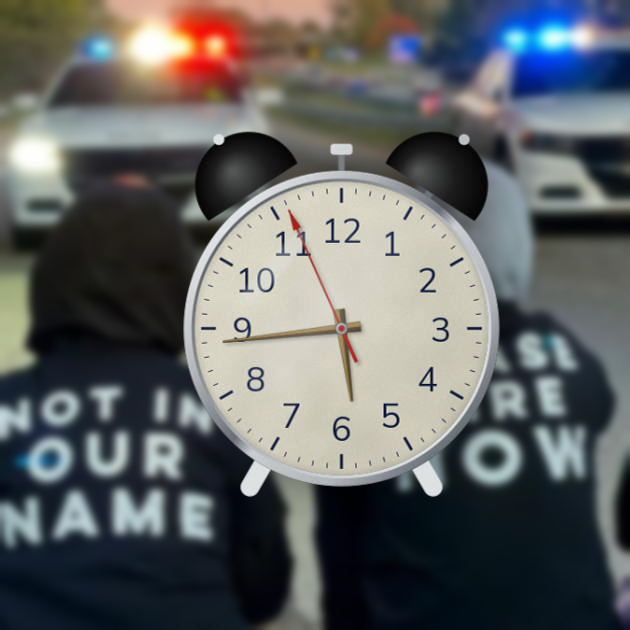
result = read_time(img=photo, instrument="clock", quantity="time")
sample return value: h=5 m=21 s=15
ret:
h=5 m=43 s=56
